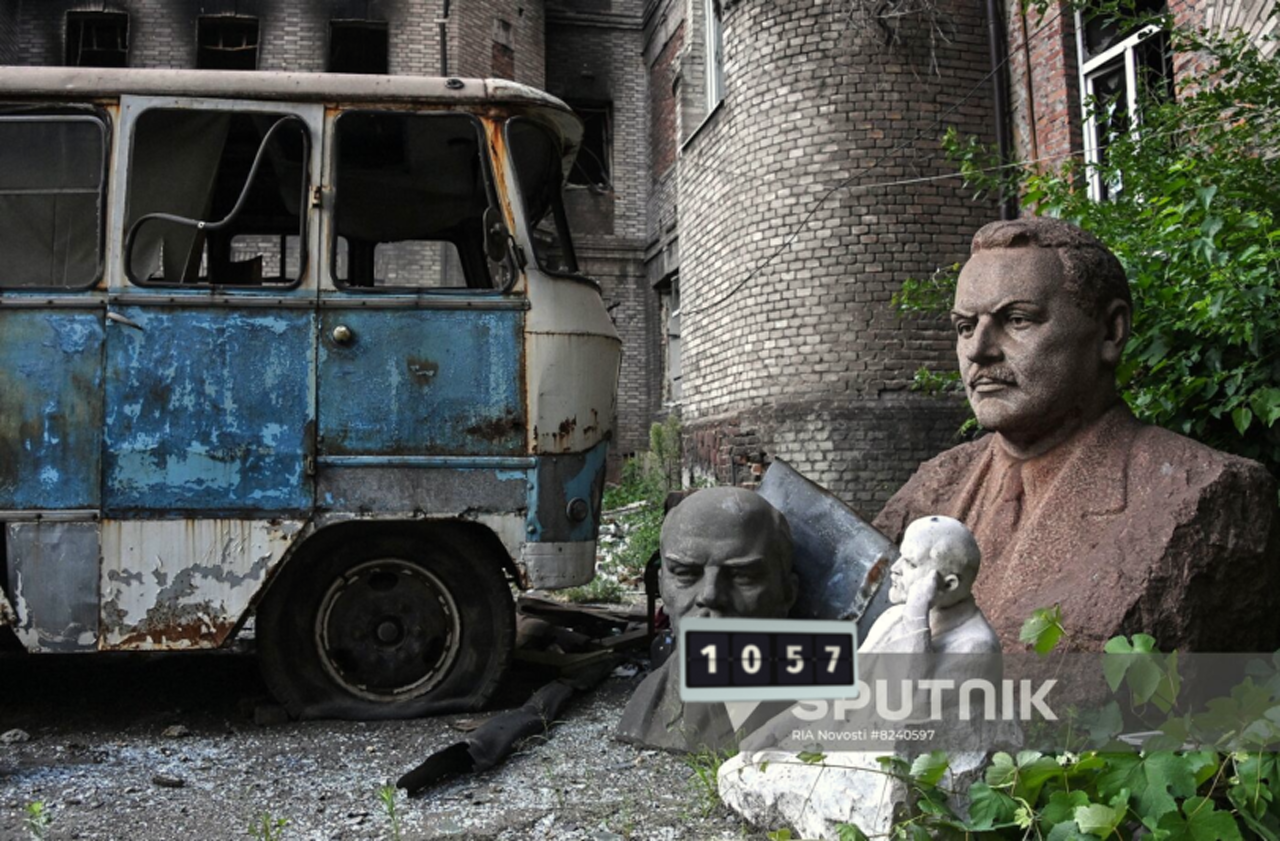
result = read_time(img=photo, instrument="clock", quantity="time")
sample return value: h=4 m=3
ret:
h=10 m=57
